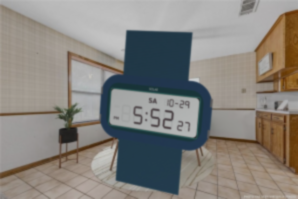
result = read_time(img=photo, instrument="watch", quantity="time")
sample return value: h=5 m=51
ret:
h=5 m=52
